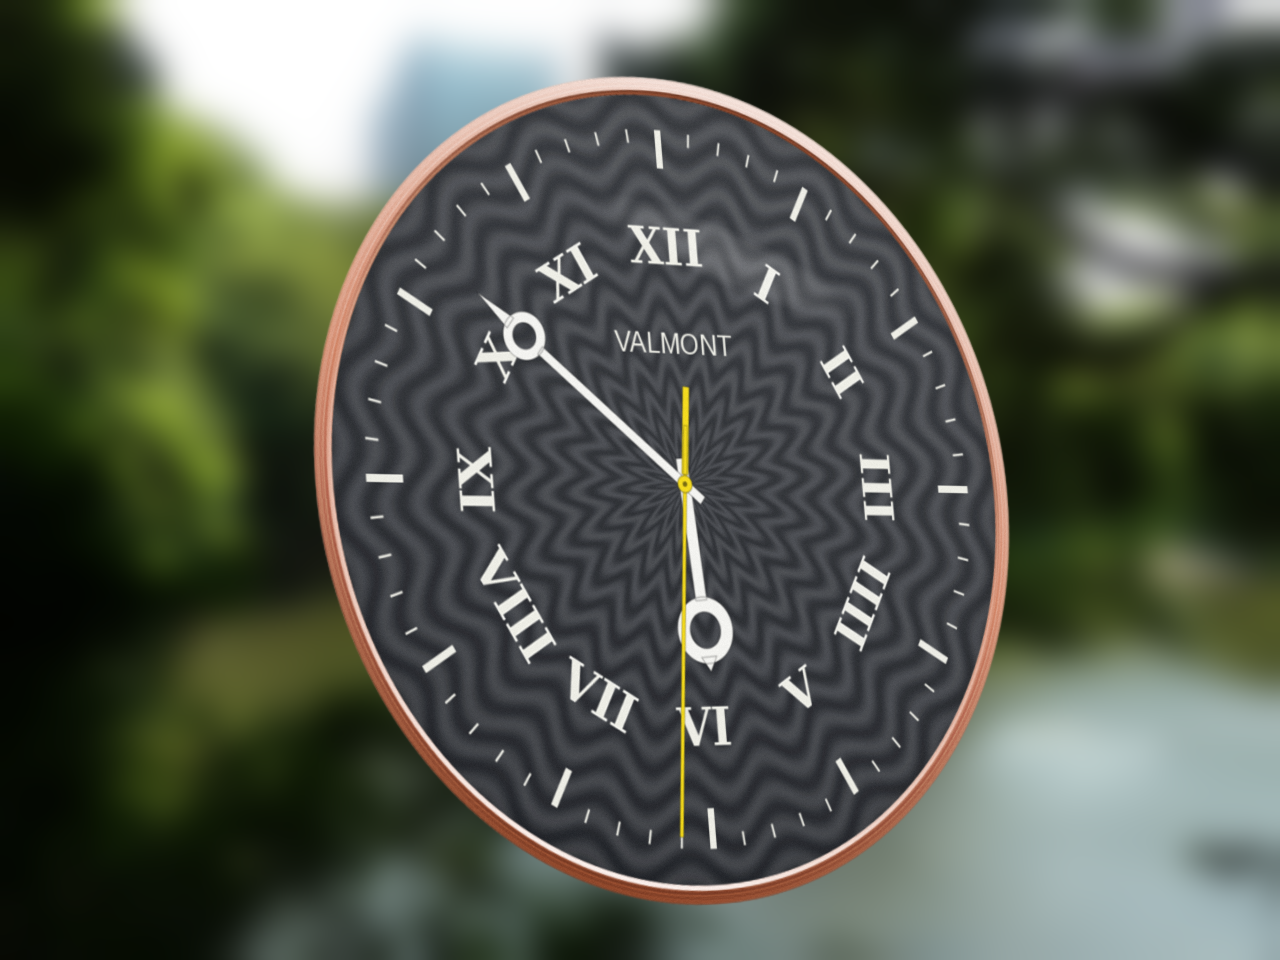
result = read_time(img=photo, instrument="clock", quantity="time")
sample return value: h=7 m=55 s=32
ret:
h=5 m=51 s=31
